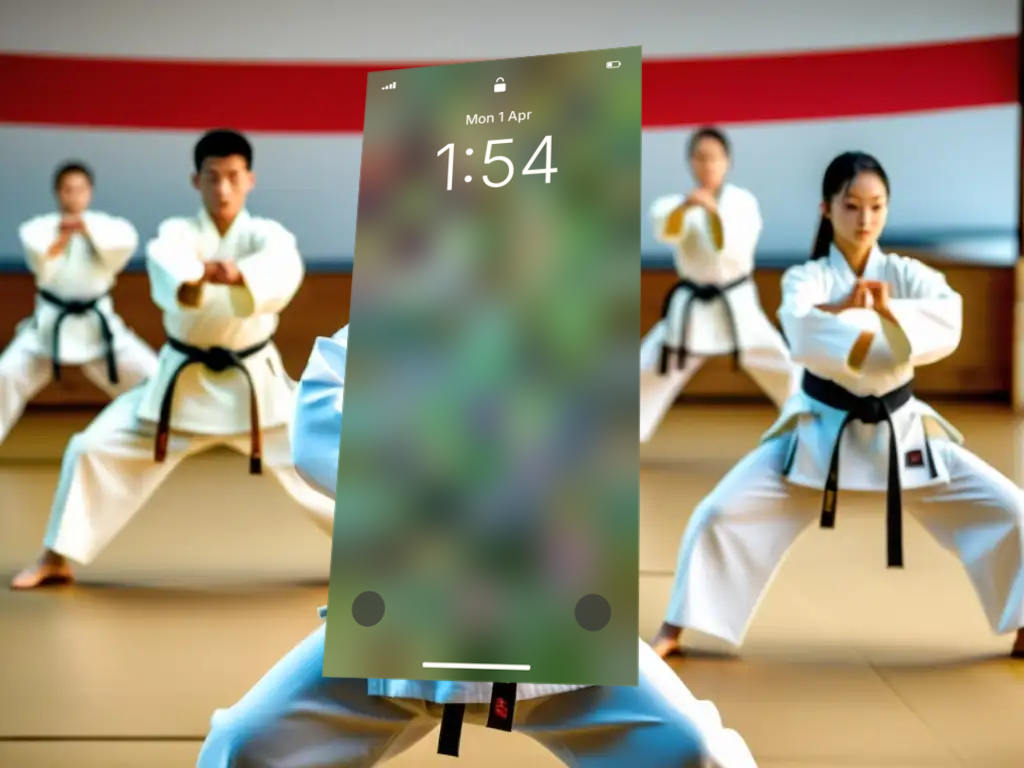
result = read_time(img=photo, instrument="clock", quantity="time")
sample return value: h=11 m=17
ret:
h=1 m=54
